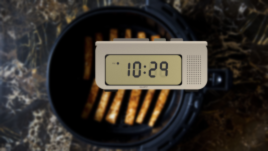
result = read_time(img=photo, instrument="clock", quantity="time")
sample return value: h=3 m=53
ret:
h=10 m=29
